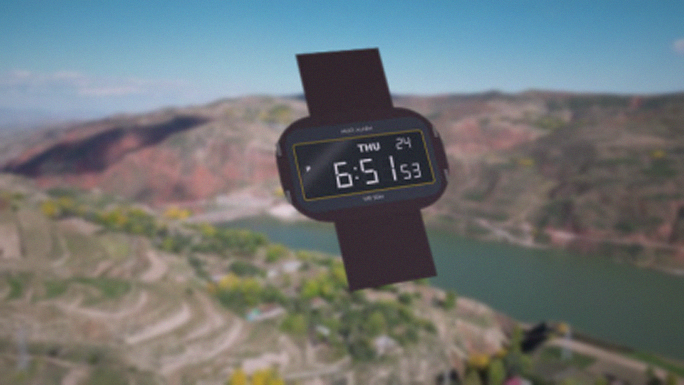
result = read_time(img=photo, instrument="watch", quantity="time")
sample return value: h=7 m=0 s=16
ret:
h=6 m=51 s=53
